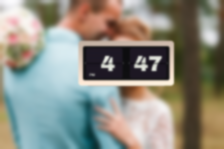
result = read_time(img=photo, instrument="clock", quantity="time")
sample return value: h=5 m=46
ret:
h=4 m=47
